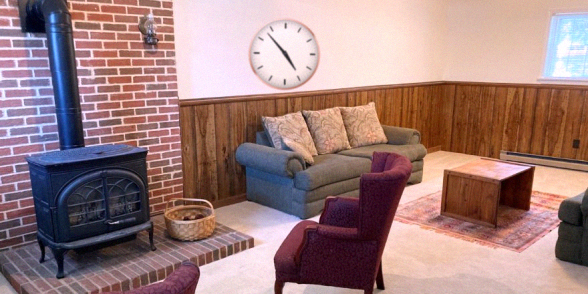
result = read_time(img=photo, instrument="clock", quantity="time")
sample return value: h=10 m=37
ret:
h=4 m=53
